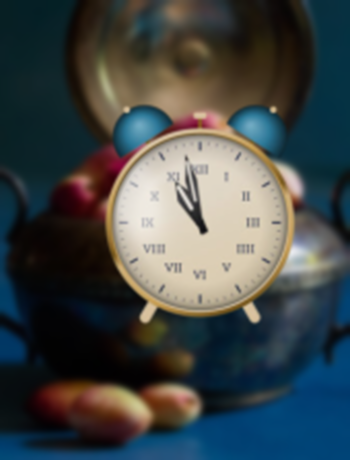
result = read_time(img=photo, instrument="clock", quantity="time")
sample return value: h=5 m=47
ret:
h=10 m=58
